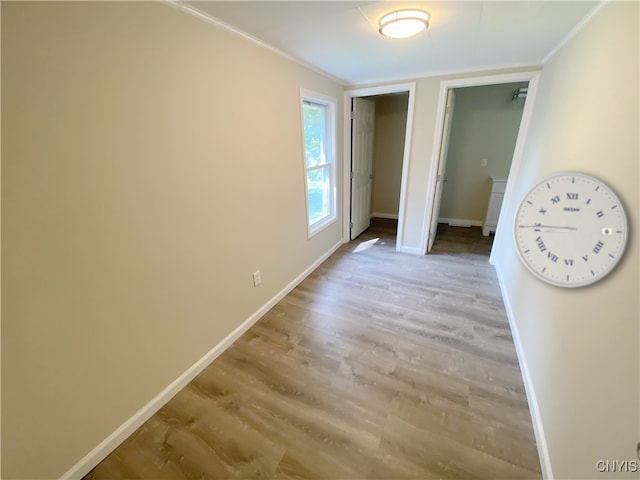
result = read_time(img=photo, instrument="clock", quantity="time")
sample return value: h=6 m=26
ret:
h=8 m=45
